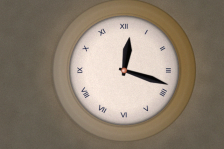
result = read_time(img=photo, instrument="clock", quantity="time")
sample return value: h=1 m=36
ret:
h=12 m=18
